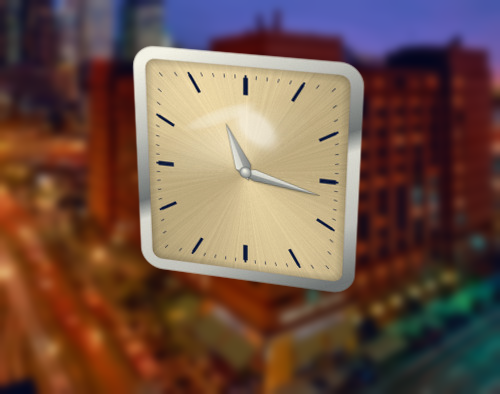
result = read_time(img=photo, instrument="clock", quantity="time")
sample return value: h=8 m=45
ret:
h=11 m=17
